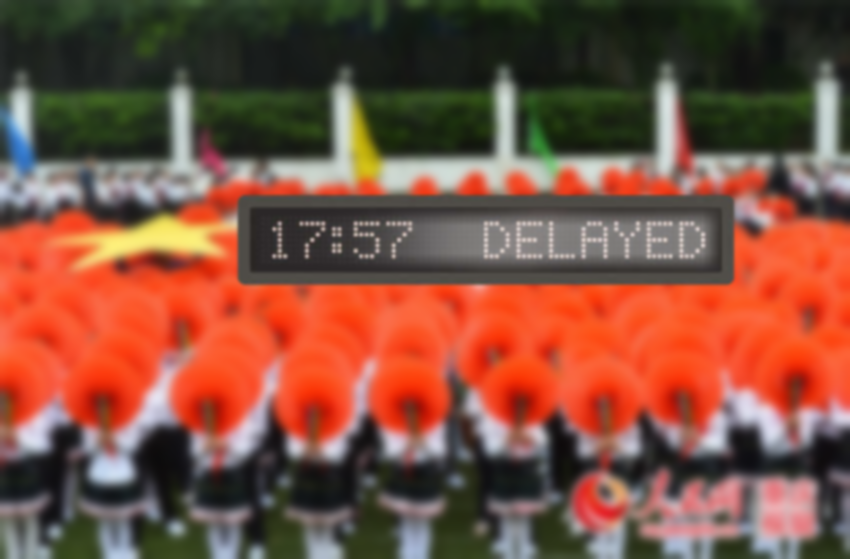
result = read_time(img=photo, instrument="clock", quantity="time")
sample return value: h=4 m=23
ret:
h=17 m=57
